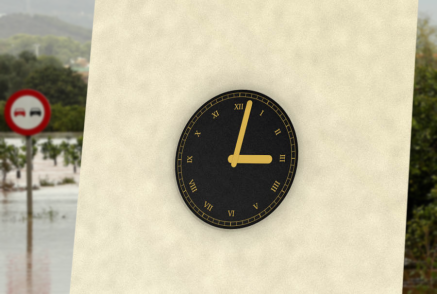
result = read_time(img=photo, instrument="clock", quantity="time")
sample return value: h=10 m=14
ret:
h=3 m=2
